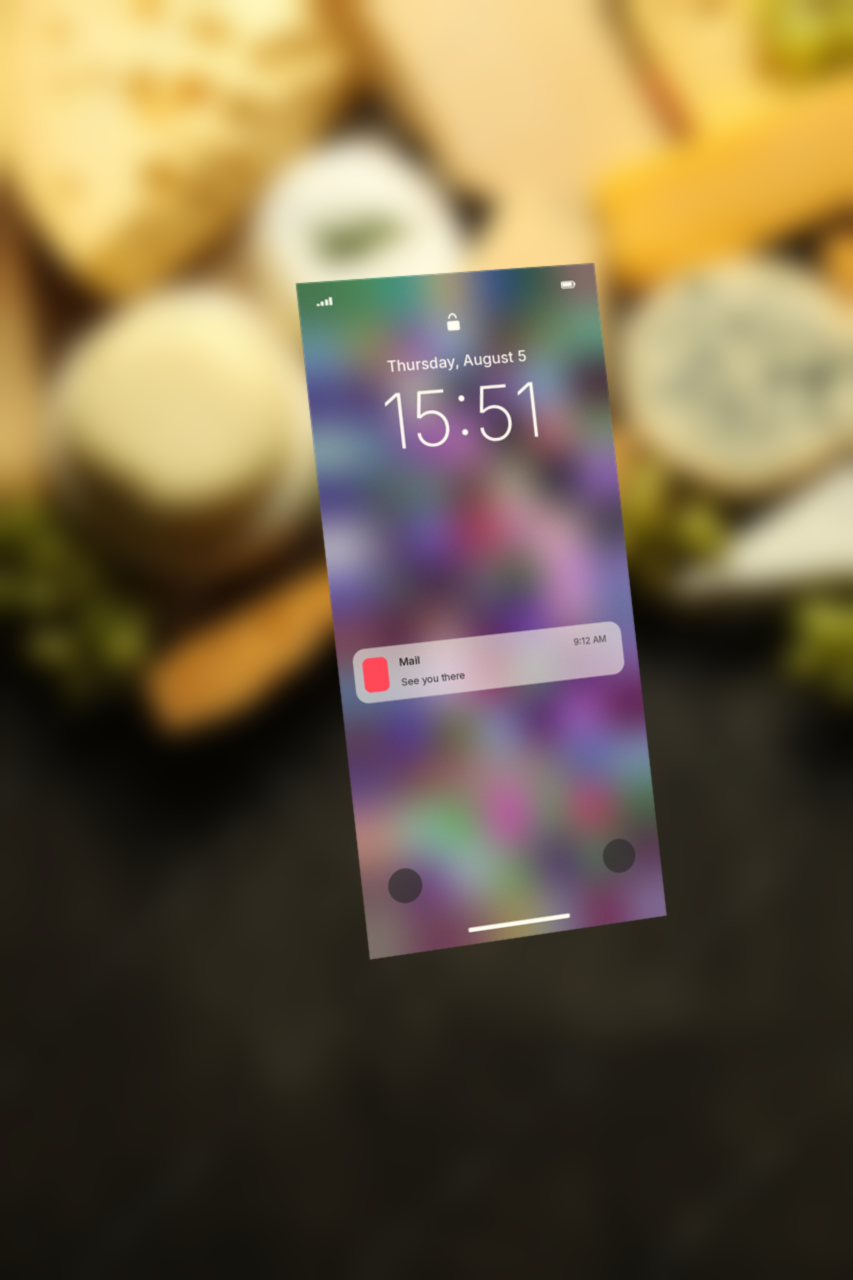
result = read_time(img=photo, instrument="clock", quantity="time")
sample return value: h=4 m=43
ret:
h=15 m=51
